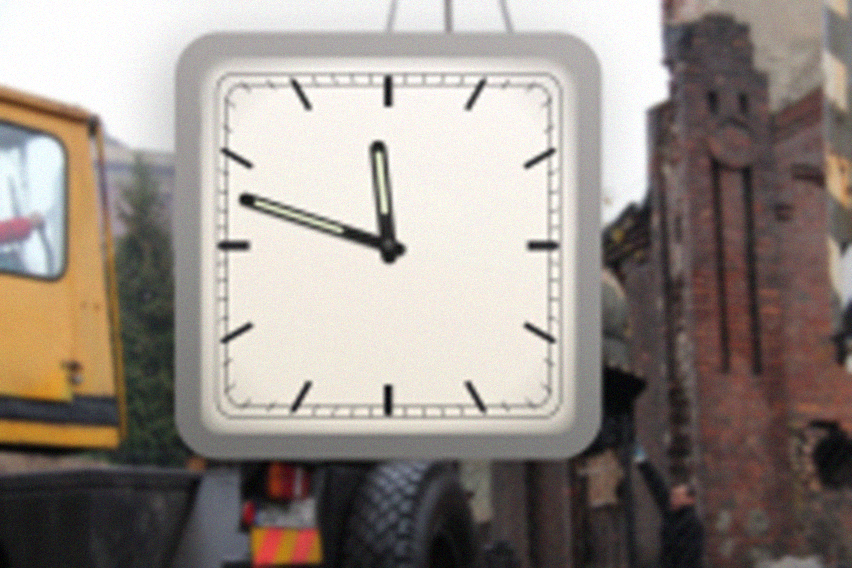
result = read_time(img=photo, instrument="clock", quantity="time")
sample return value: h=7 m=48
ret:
h=11 m=48
